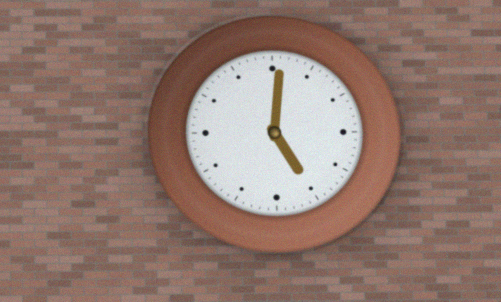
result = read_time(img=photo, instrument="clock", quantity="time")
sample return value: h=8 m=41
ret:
h=5 m=1
